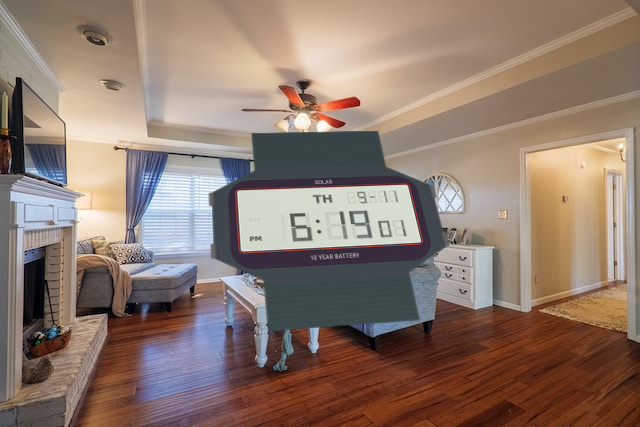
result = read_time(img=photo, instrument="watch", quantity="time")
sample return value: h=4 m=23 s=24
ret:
h=6 m=19 s=1
